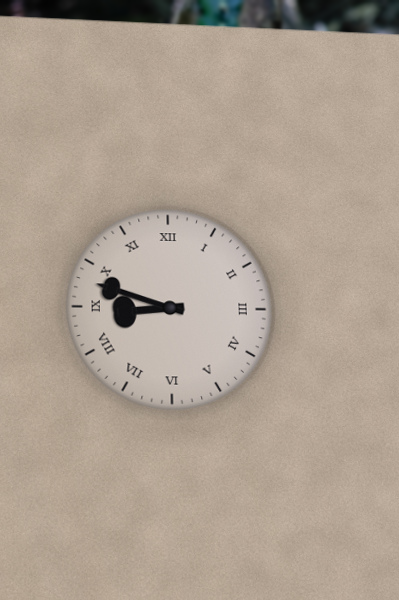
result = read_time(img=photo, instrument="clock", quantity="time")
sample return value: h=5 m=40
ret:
h=8 m=48
